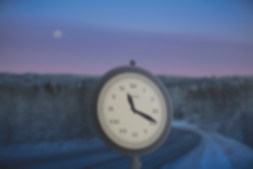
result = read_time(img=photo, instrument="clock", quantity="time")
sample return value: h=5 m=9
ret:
h=11 m=19
